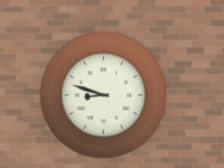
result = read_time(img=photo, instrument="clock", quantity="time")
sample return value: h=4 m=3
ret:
h=8 m=48
